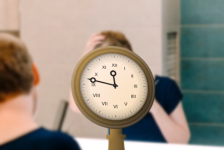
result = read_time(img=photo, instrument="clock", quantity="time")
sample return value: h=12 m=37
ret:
h=11 m=47
